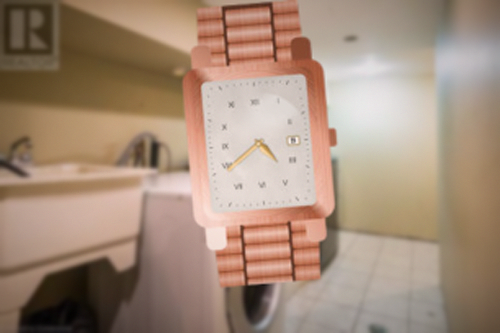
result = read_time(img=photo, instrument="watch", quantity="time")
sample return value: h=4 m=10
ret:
h=4 m=39
